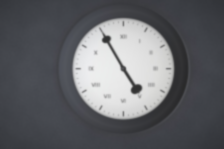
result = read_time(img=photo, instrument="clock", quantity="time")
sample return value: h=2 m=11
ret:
h=4 m=55
